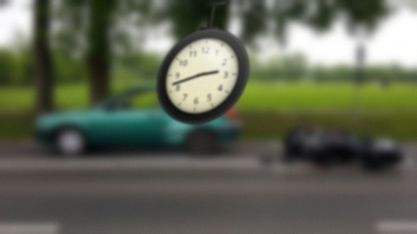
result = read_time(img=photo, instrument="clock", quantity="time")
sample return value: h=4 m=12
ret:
h=2 m=42
